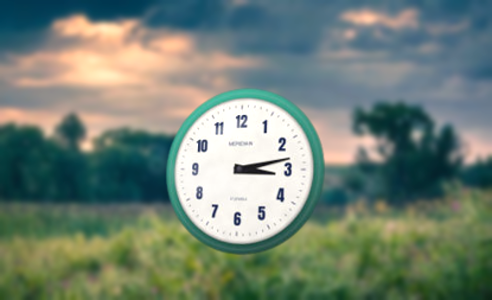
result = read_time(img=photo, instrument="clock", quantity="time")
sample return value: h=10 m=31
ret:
h=3 m=13
